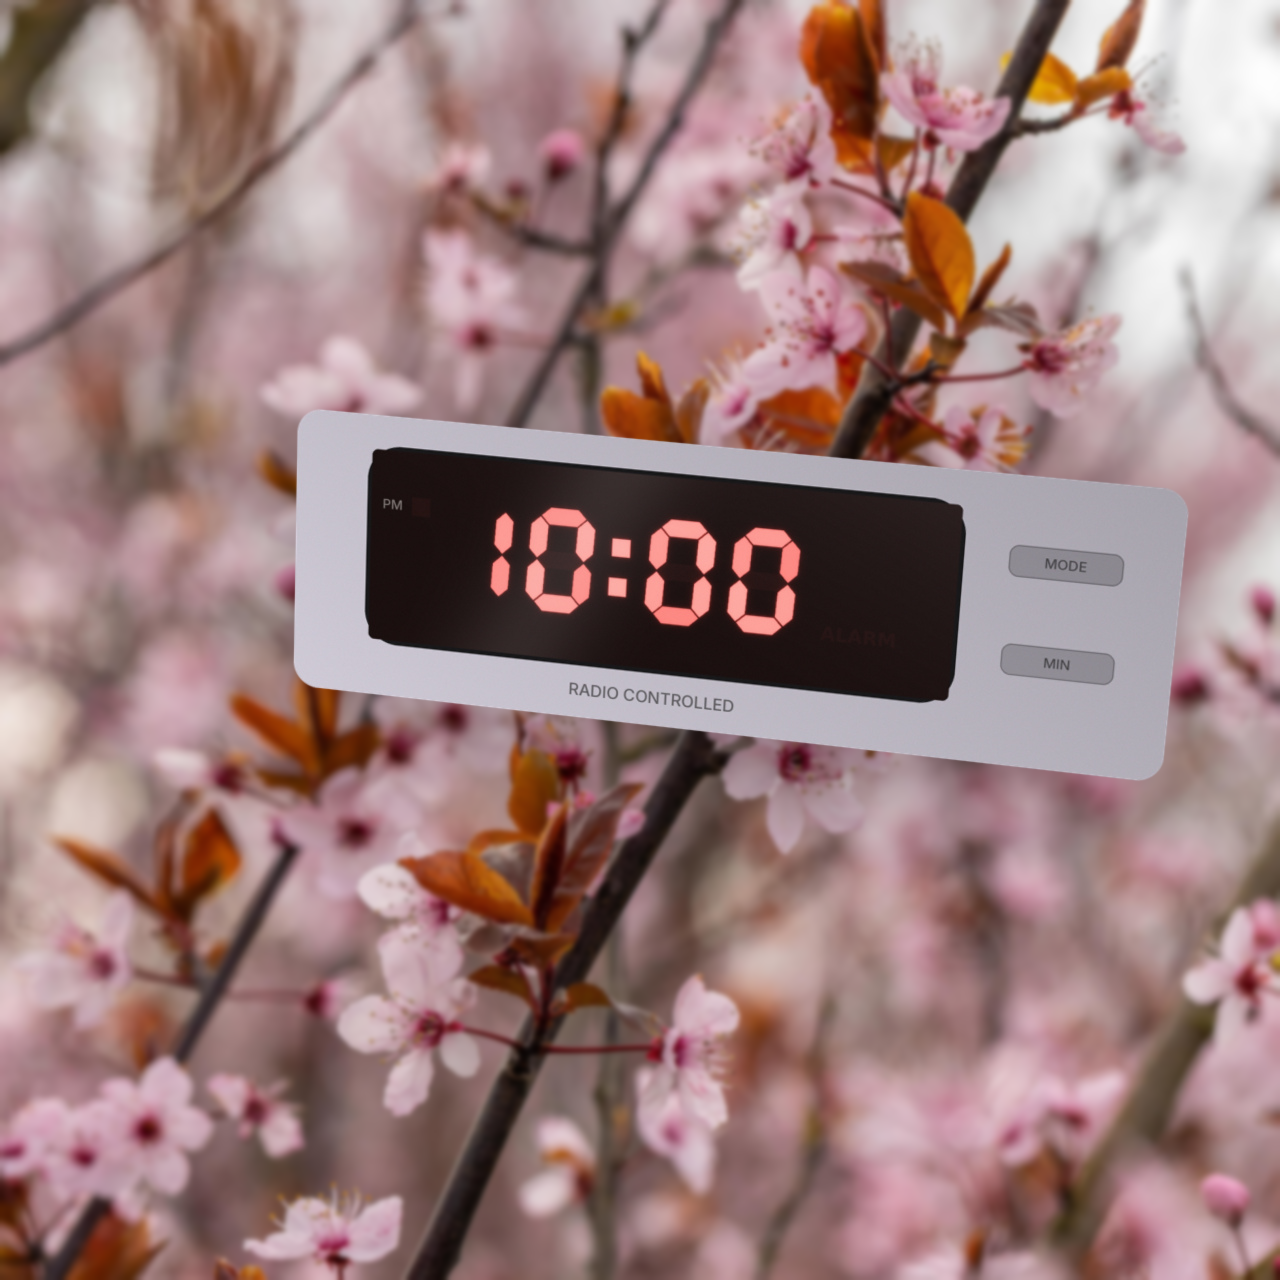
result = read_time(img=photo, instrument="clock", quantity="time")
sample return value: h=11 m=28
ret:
h=10 m=0
